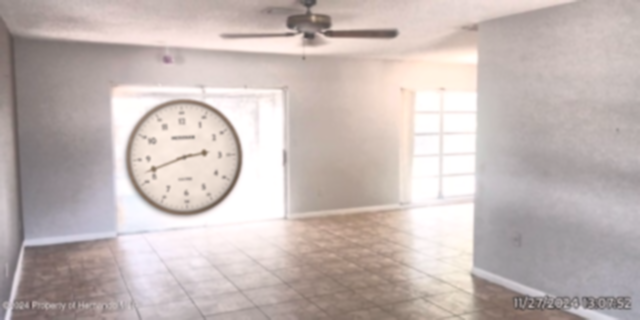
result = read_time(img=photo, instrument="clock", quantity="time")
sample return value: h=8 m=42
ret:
h=2 m=42
